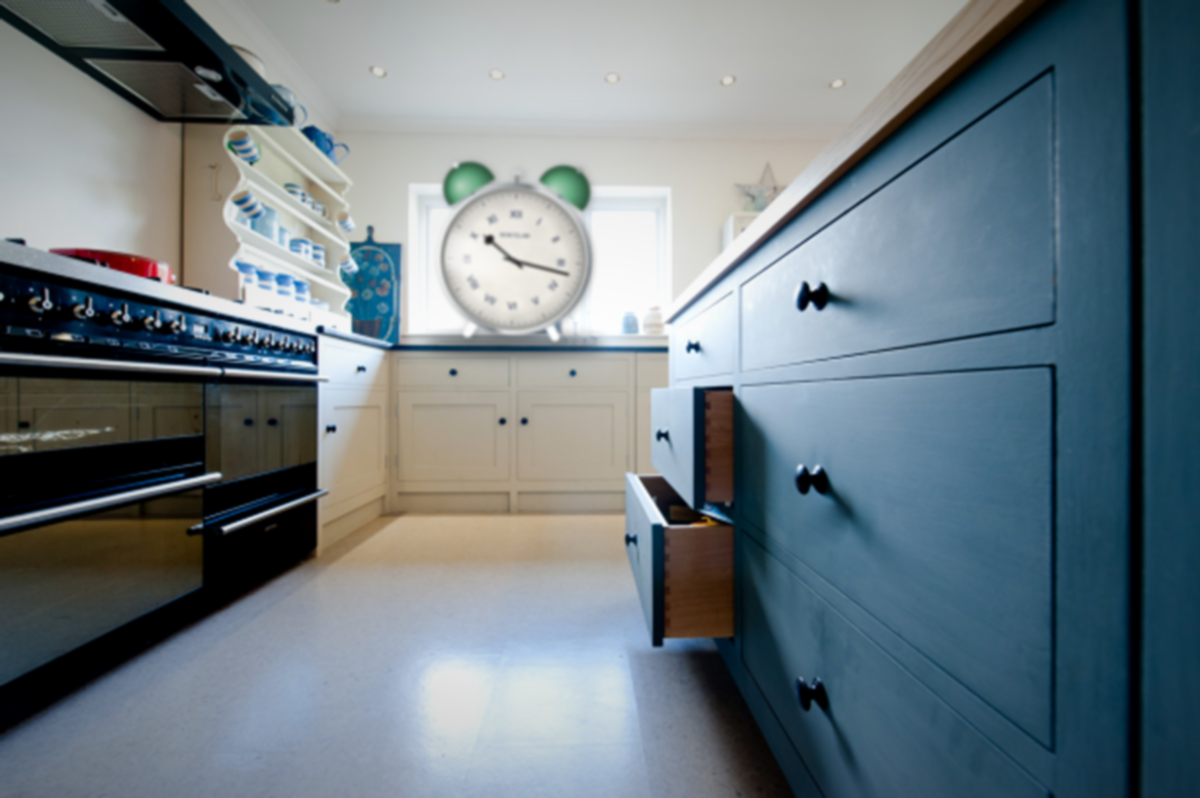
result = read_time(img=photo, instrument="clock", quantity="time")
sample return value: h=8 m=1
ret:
h=10 m=17
